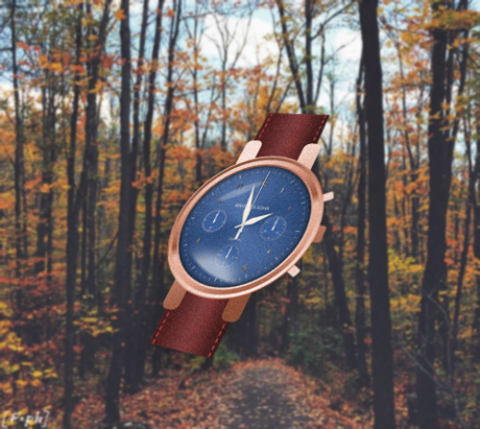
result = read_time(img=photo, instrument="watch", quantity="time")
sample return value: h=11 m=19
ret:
h=1 m=58
